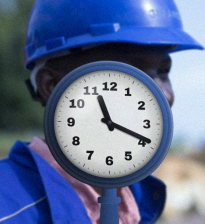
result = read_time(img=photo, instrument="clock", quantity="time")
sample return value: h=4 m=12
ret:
h=11 m=19
